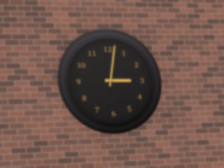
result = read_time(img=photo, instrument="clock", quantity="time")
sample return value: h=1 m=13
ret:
h=3 m=2
